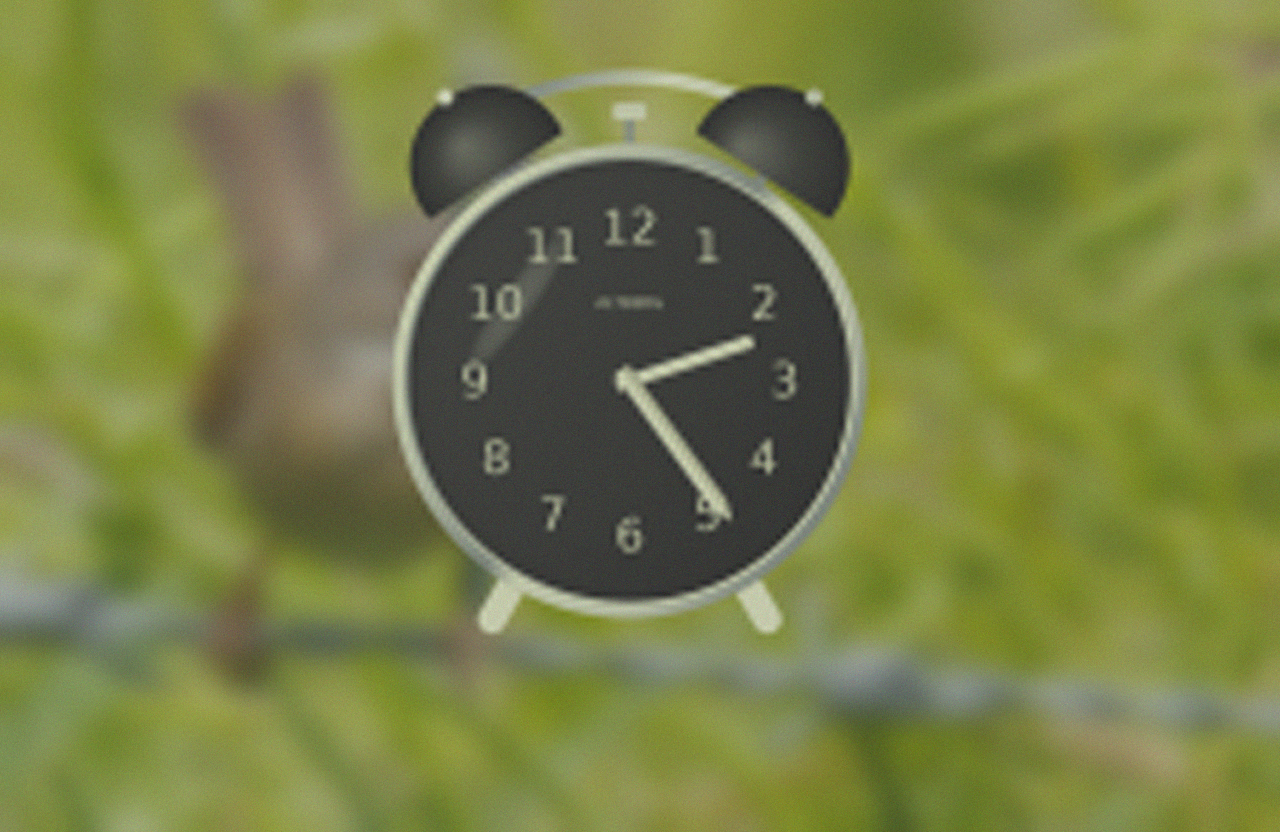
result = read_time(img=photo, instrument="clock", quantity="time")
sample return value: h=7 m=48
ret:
h=2 m=24
